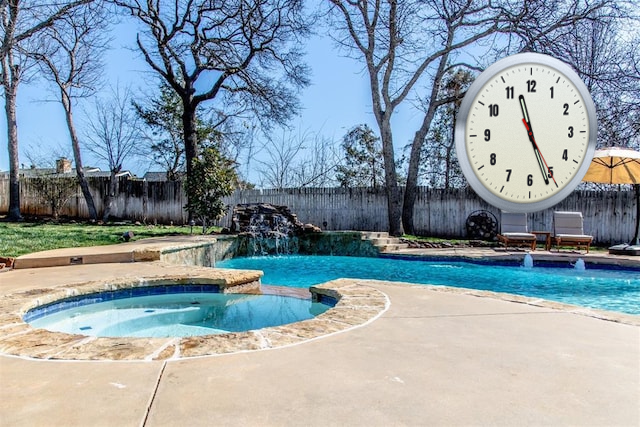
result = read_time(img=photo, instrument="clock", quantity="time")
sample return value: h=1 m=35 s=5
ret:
h=11 m=26 s=25
